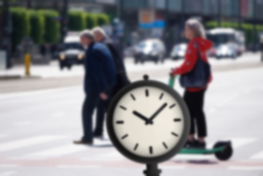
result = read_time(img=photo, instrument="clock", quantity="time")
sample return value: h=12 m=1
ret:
h=10 m=8
